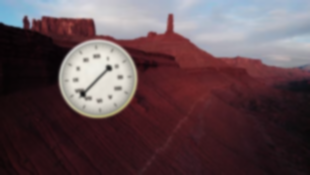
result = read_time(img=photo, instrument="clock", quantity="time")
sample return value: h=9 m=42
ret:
h=1 m=38
